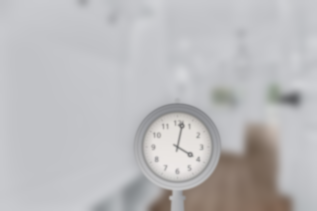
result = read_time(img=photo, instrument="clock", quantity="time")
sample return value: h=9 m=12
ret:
h=4 m=2
